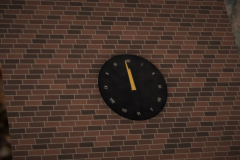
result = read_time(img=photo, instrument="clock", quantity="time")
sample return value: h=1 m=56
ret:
h=11 m=59
